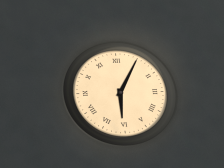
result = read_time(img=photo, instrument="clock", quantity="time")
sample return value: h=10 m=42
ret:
h=6 m=5
